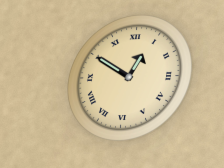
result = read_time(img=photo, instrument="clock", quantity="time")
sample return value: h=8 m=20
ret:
h=12 m=50
